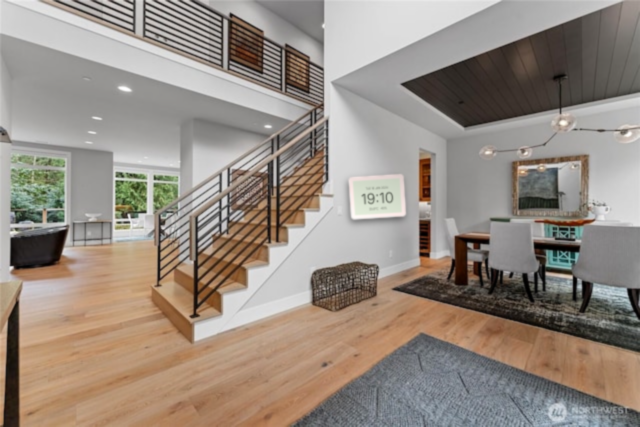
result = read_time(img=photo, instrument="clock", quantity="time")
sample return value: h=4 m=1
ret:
h=19 m=10
